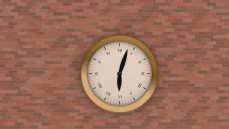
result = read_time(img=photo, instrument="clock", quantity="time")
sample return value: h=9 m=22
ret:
h=6 m=3
